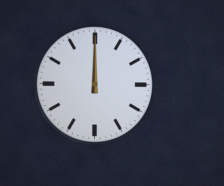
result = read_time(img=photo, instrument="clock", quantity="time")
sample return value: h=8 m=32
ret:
h=12 m=0
